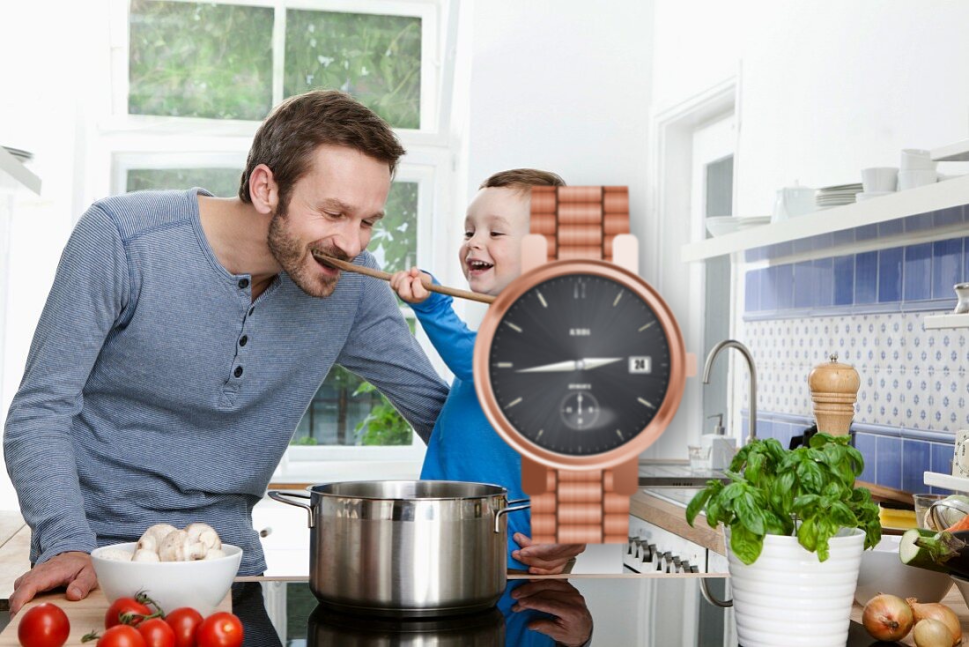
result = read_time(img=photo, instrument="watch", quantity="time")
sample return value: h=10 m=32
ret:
h=2 m=44
